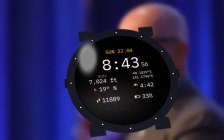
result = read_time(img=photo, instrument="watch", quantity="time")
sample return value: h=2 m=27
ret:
h=8 m=43
